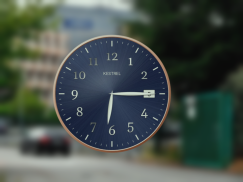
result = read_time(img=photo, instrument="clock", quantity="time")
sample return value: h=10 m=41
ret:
h=6 m=15
